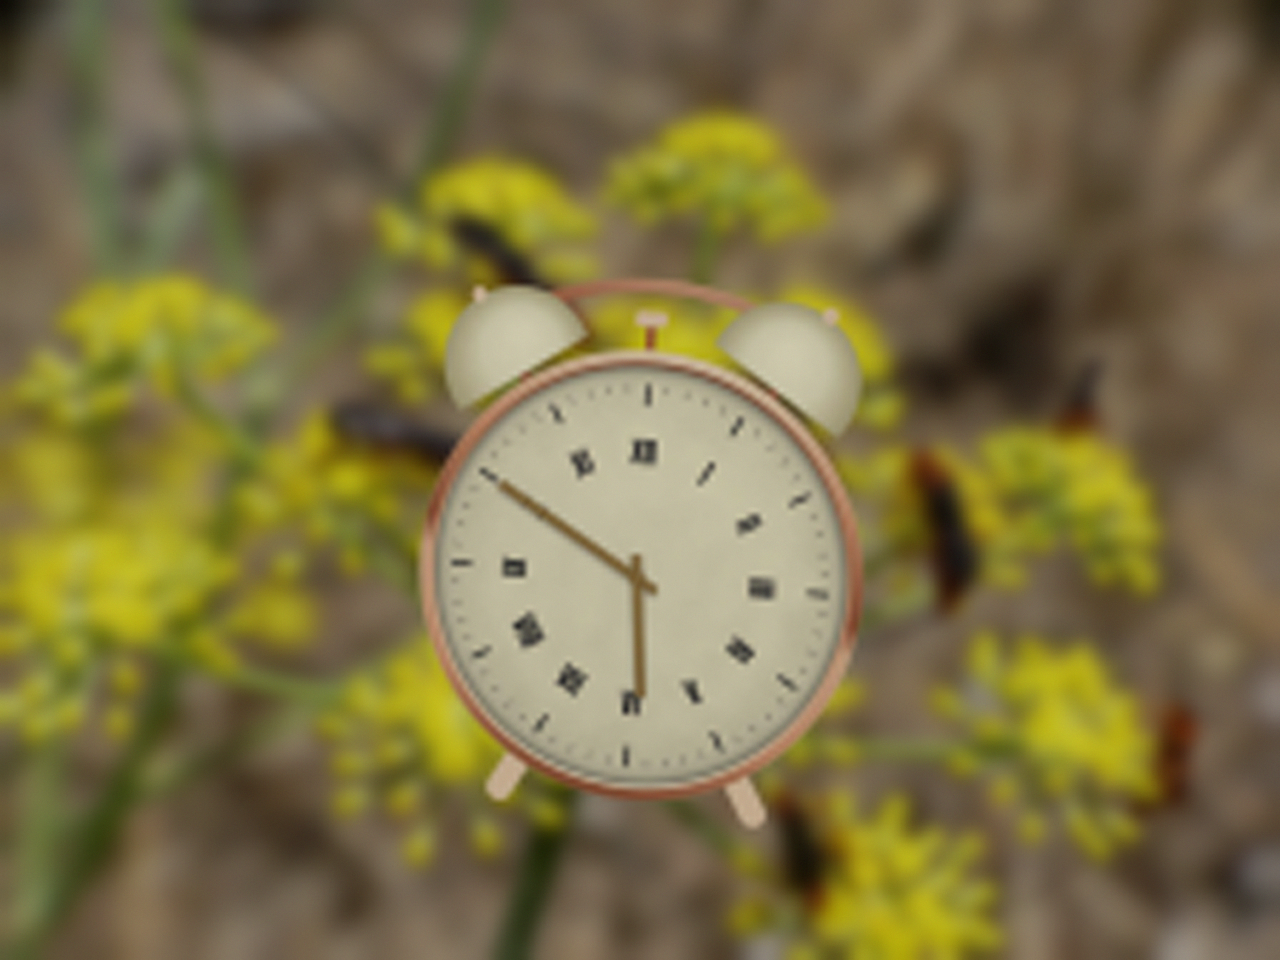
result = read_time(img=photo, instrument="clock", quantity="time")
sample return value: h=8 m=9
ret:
h=5 m=50
